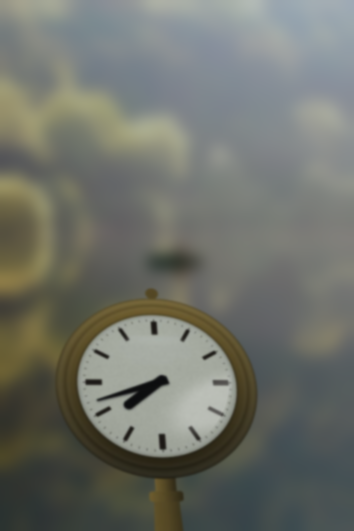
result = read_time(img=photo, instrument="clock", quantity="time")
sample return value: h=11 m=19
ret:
h=7 m=42
